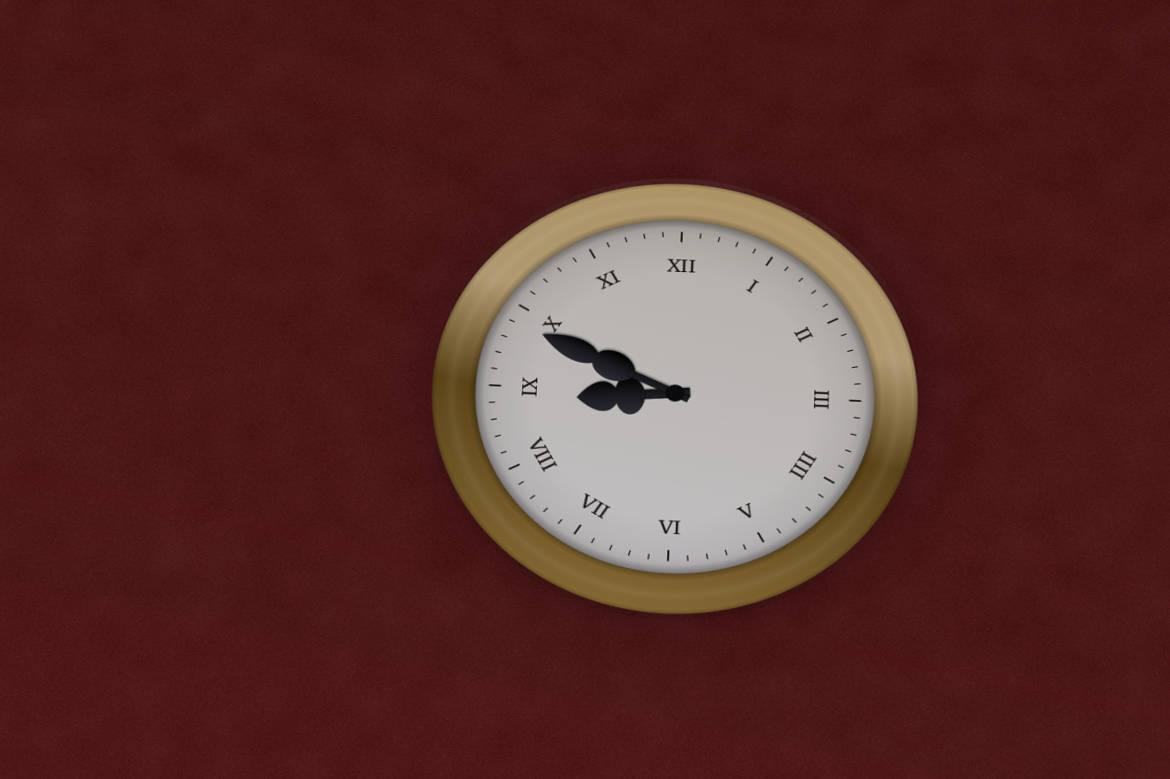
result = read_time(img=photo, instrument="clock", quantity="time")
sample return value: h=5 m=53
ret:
h=8 m=49
